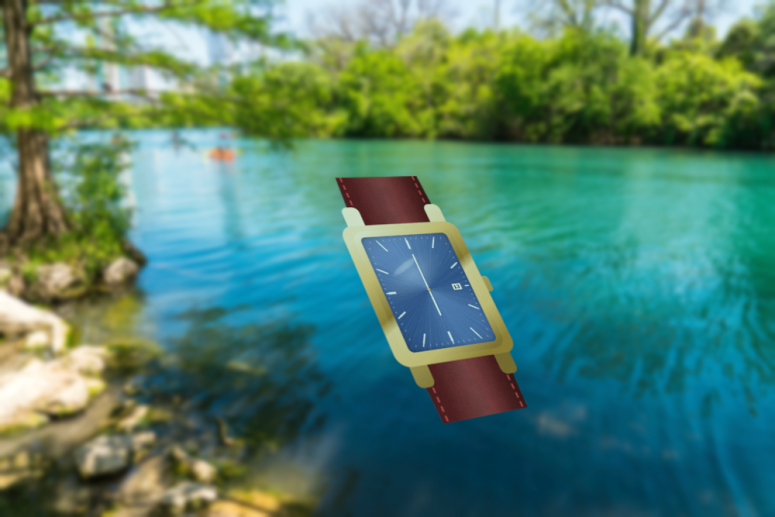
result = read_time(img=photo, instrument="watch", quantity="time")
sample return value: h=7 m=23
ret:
h=6 m=0
